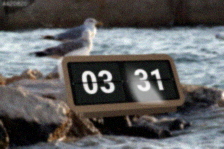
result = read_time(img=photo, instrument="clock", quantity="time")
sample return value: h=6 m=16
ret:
h=3 m=31
